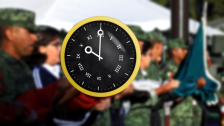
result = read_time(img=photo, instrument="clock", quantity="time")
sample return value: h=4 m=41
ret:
h=10 m=0
